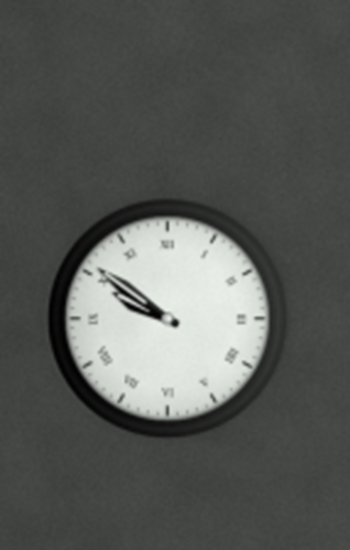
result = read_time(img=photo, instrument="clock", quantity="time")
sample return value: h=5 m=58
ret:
h=9 m=51
